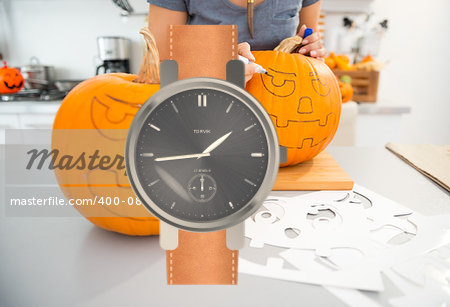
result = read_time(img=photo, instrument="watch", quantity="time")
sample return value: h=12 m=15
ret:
h=1 m=44
